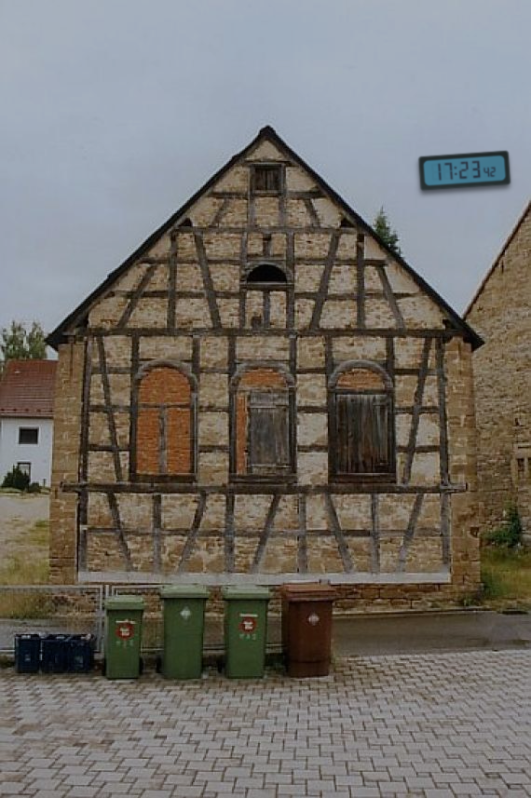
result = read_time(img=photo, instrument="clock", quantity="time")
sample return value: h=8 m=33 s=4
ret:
h=17 m=23 s=42
